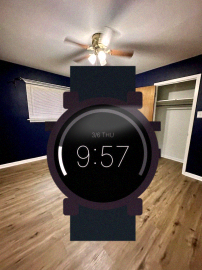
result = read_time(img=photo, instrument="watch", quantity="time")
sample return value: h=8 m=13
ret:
h=9 m=57
